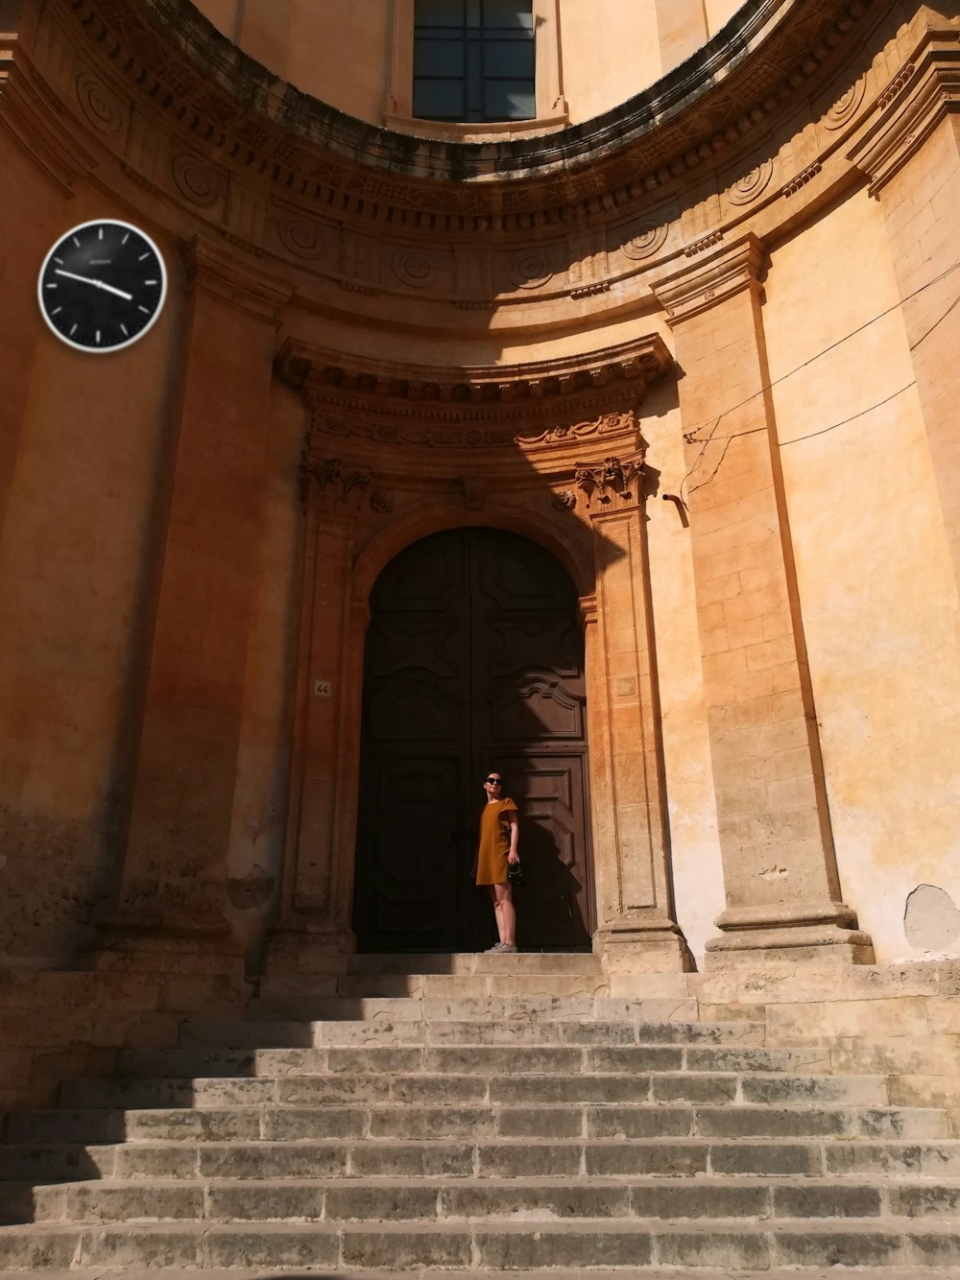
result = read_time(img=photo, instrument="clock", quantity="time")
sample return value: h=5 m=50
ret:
h=3 m=48
